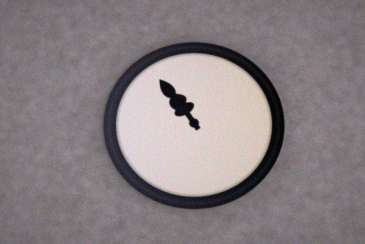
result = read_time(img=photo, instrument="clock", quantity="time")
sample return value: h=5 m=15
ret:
h=10 m=54
